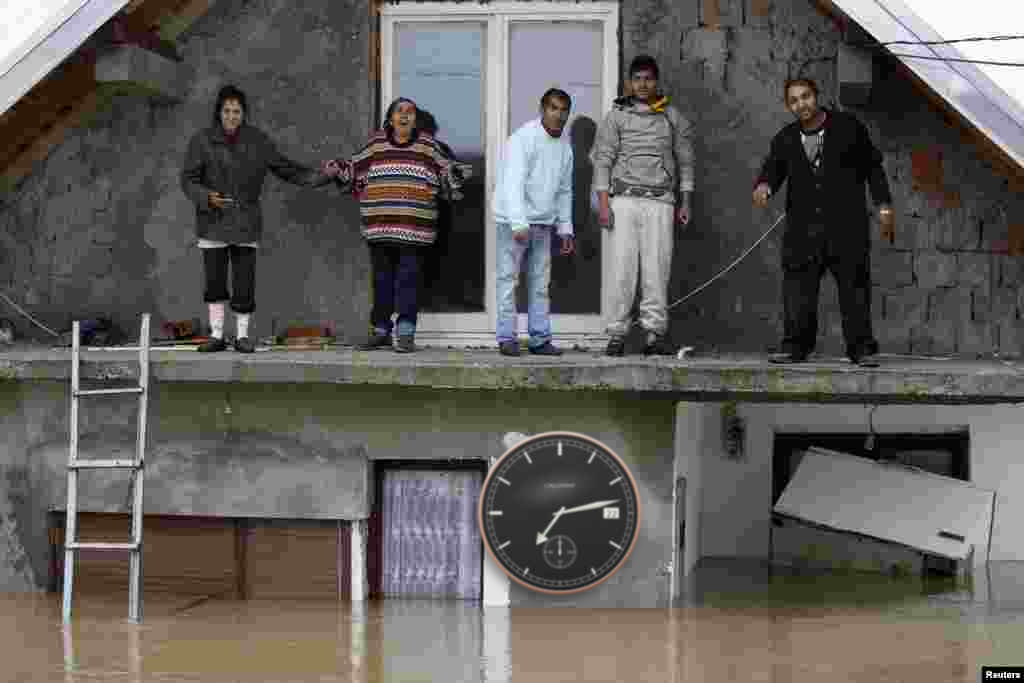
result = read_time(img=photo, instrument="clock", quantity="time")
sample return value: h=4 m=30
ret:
h=7 m=13
